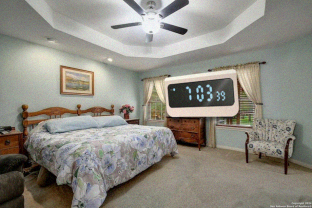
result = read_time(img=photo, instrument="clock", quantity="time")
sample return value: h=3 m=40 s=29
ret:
h=7 m=3 s=39
